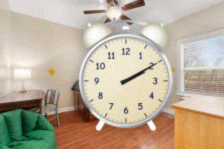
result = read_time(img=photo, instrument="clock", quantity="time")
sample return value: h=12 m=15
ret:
h=2 m=10
